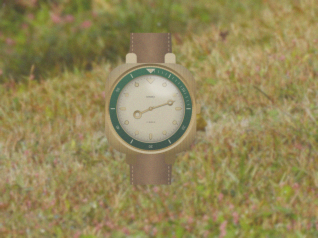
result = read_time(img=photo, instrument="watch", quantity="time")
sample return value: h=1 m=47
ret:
h=8 m=12
